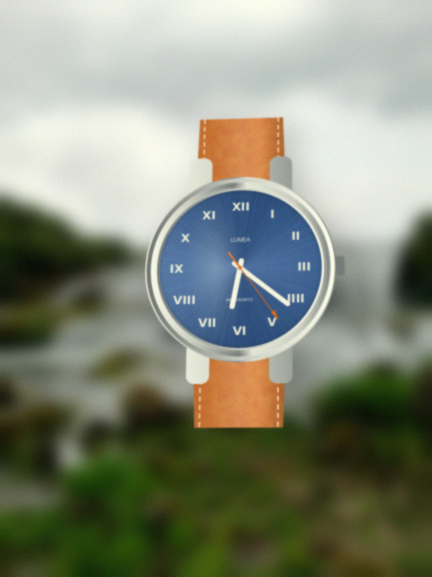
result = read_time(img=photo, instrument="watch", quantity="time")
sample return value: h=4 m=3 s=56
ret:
h=6 m=21 s=24
